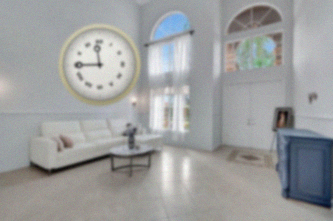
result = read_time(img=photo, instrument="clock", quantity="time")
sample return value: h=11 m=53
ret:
h=11 m=45
